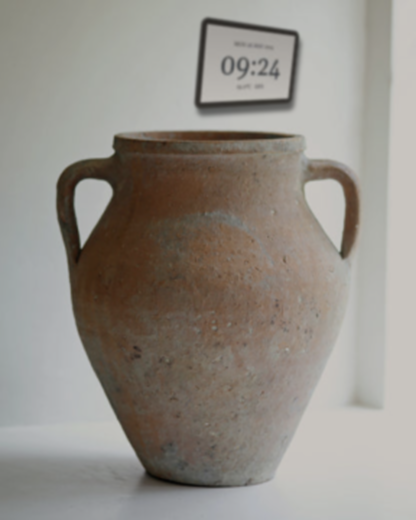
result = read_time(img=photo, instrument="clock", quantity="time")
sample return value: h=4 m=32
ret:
h=9 m=24
